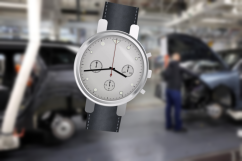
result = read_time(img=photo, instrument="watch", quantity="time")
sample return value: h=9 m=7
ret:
h=3 m=43
